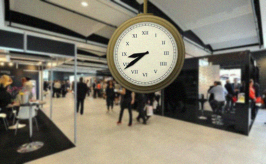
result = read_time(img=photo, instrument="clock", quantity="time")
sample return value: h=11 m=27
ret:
h=8 m=39
